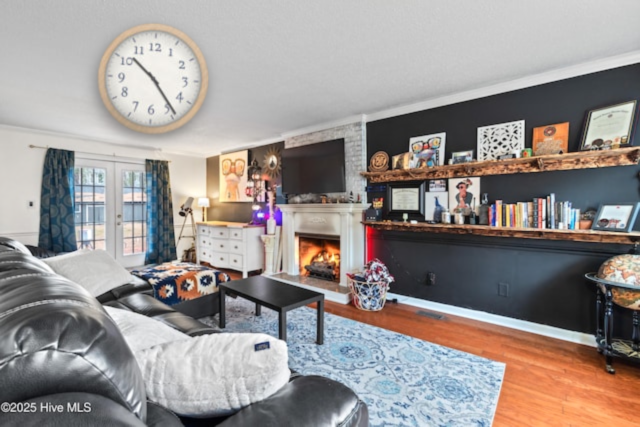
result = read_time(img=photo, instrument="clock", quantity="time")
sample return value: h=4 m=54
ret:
h=10 m=24
